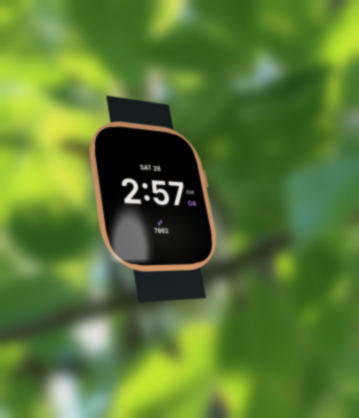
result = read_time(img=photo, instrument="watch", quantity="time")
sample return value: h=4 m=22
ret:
h=2 m=57
